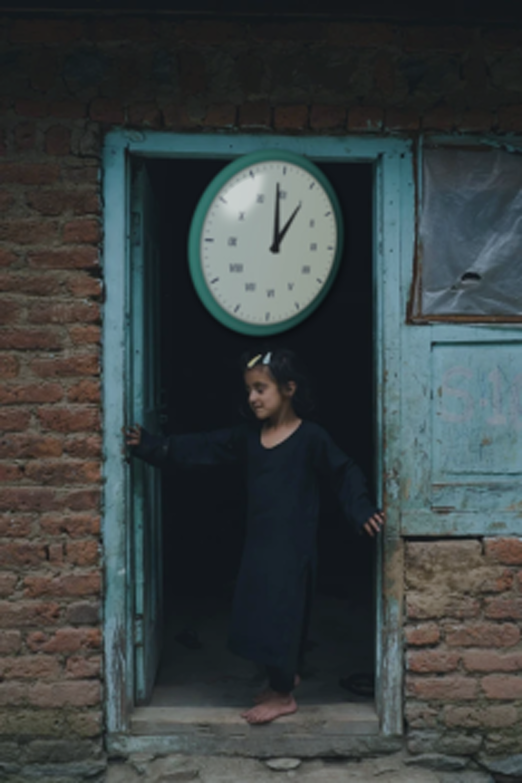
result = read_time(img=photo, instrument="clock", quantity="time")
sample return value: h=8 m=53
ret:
h=12 m=59
